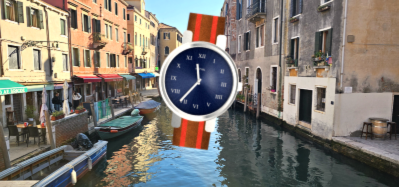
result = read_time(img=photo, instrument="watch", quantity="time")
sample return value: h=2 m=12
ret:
h=11 m=36
